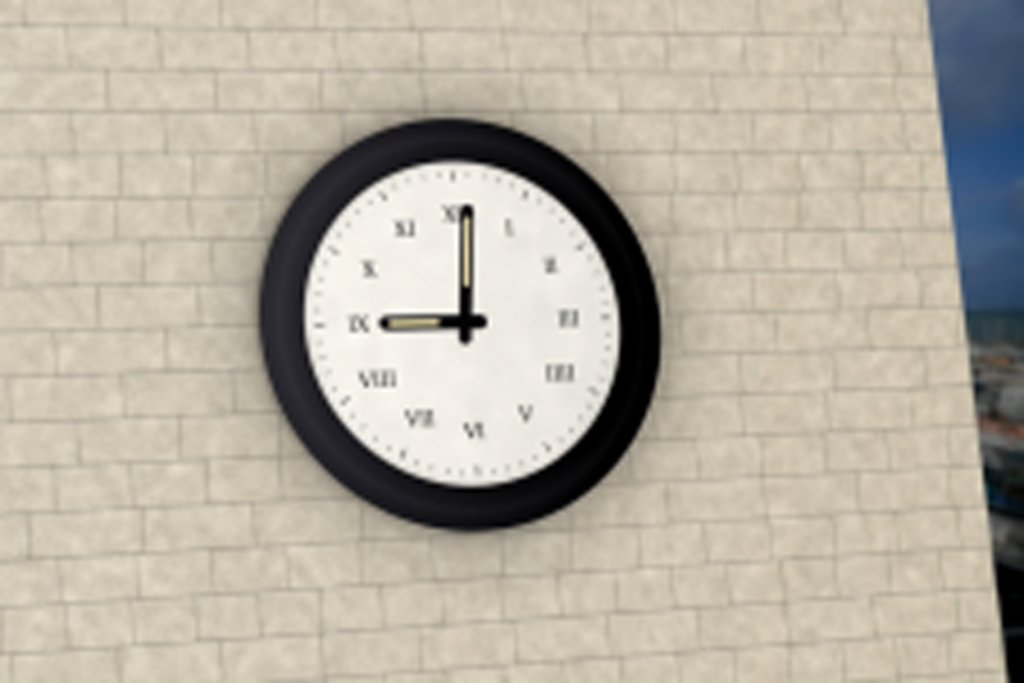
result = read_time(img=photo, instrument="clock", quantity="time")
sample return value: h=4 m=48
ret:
h=9 m=1
